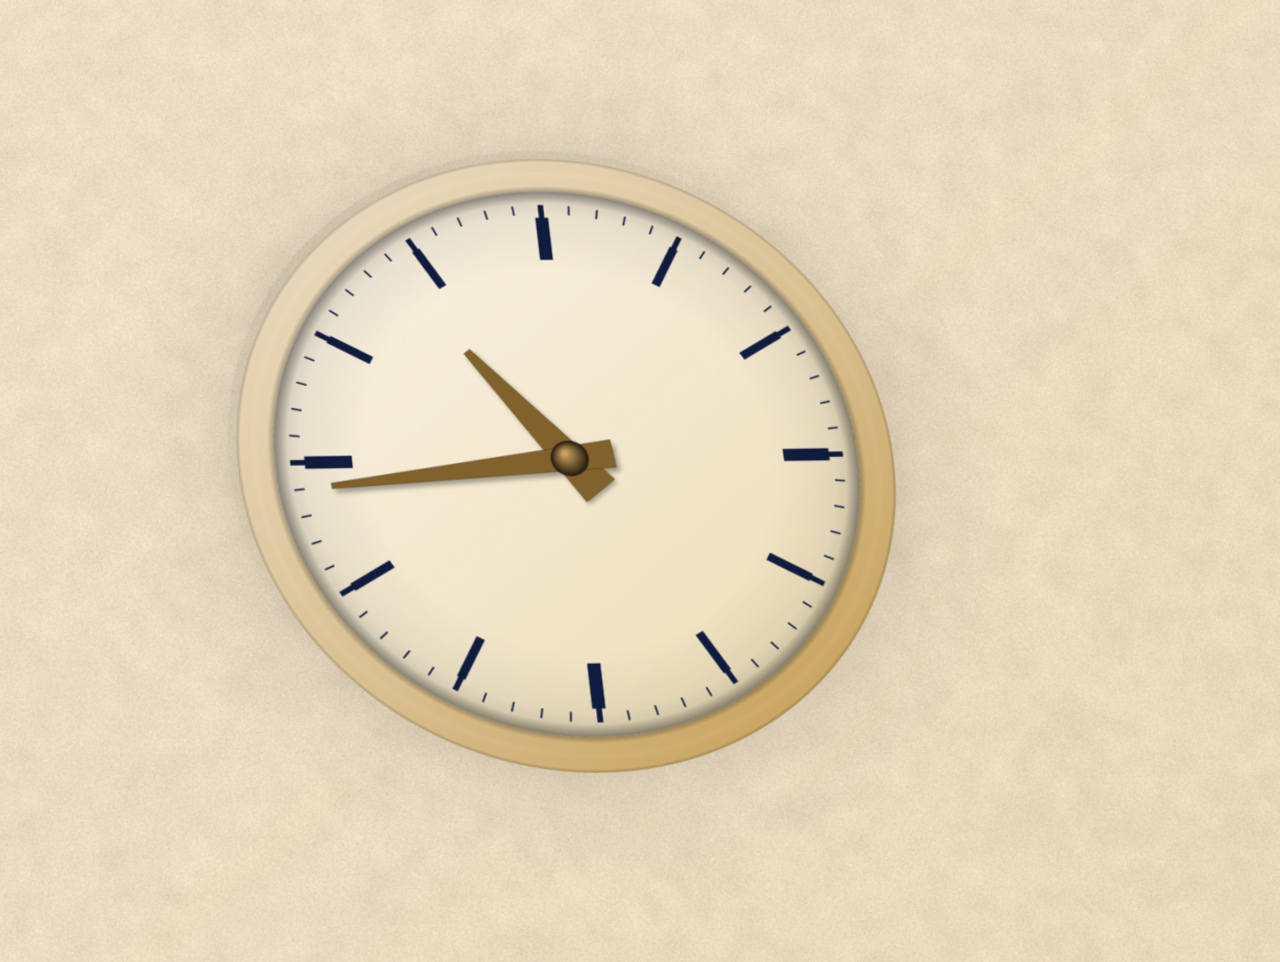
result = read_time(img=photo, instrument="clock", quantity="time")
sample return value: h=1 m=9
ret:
h=10 m=44
